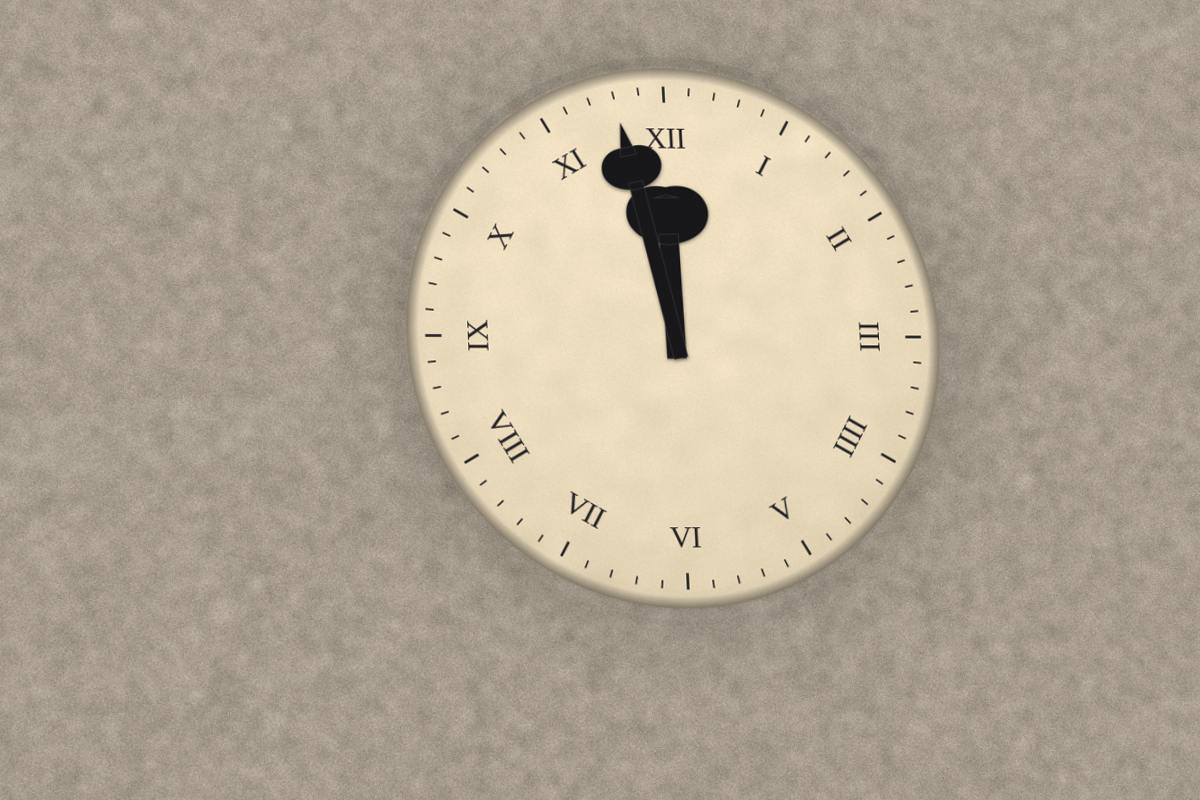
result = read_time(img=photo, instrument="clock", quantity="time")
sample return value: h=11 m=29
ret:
h=11 m=58
